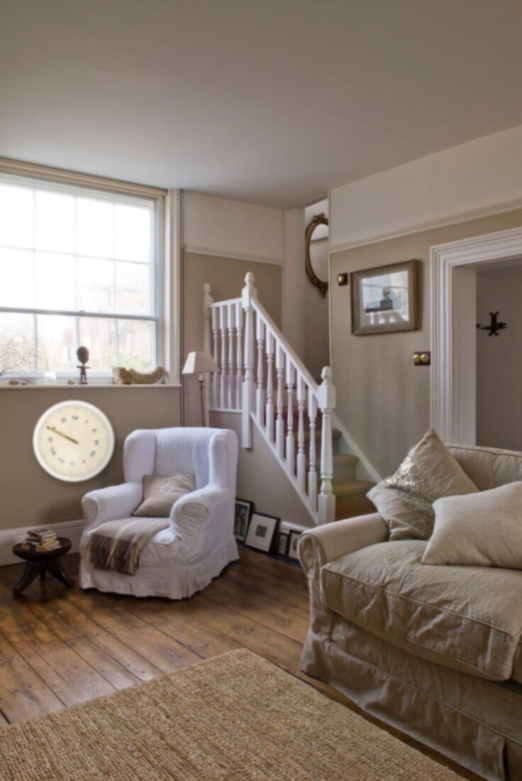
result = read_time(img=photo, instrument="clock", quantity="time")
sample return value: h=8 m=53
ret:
h=9 m=49
